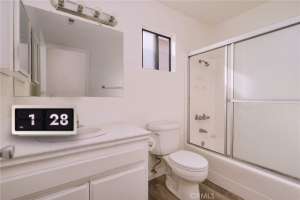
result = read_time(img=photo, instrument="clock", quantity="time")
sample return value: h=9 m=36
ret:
h=1 m=28
